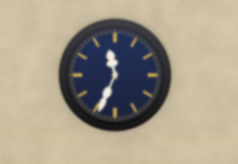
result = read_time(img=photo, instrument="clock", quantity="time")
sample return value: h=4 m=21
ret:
h=11 m=34
